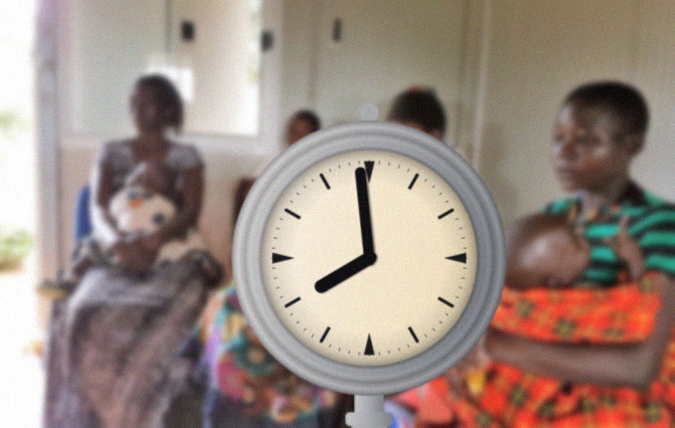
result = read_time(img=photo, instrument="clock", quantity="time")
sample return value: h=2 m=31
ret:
h=7 m=59
